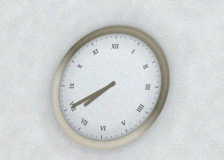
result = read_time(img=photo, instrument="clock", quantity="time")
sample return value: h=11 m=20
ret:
h=7 m=40
